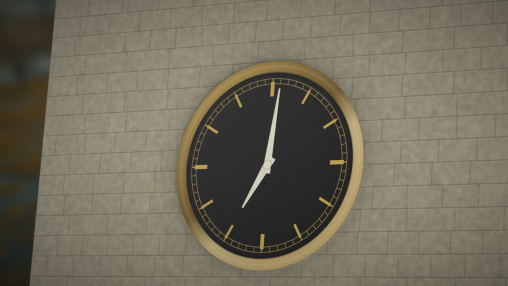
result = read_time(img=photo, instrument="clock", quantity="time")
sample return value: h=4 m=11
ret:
h=7 m=1
